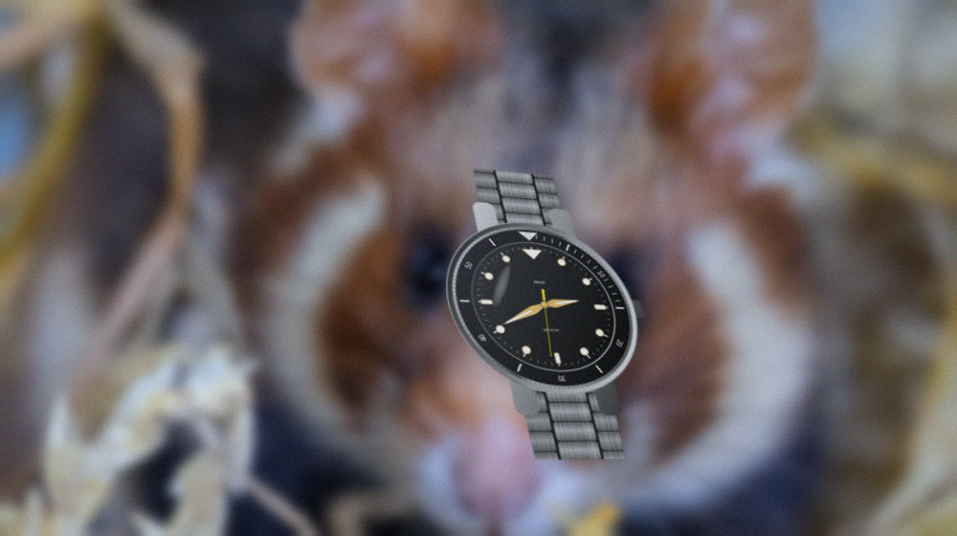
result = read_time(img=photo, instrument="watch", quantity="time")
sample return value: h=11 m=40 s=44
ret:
h=2 m=40 s=31
